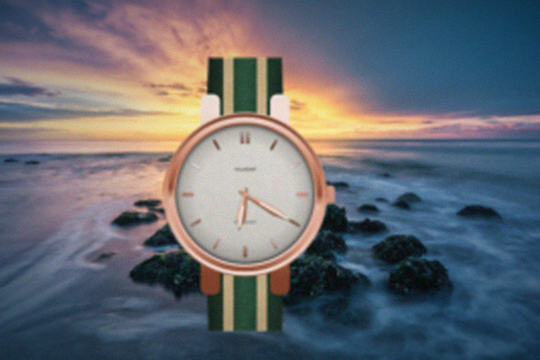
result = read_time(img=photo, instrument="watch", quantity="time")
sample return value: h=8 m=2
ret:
h=6 m=20
